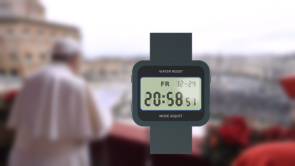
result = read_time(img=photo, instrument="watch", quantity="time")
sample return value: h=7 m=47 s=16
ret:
h=20 m=58 s=51
